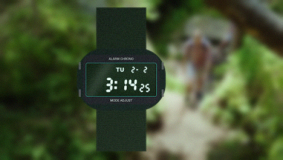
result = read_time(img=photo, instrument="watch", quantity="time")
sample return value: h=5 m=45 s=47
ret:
h=3 m=14 s=25
